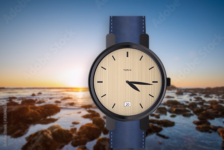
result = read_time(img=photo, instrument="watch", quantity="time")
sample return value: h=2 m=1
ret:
h=4 m=16
